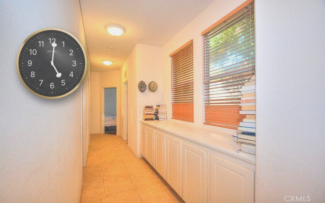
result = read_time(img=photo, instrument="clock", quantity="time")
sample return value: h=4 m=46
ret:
h=5 m=1
